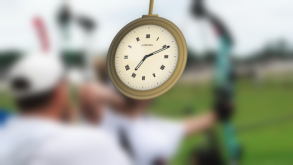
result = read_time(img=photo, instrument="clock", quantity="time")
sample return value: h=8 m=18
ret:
h=7 m=11
